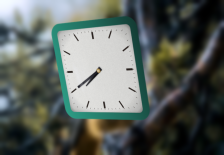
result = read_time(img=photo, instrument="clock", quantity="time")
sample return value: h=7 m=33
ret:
h=7 m=40
